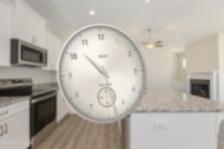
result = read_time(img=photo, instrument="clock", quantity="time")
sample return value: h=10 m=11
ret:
h=10 m=28
